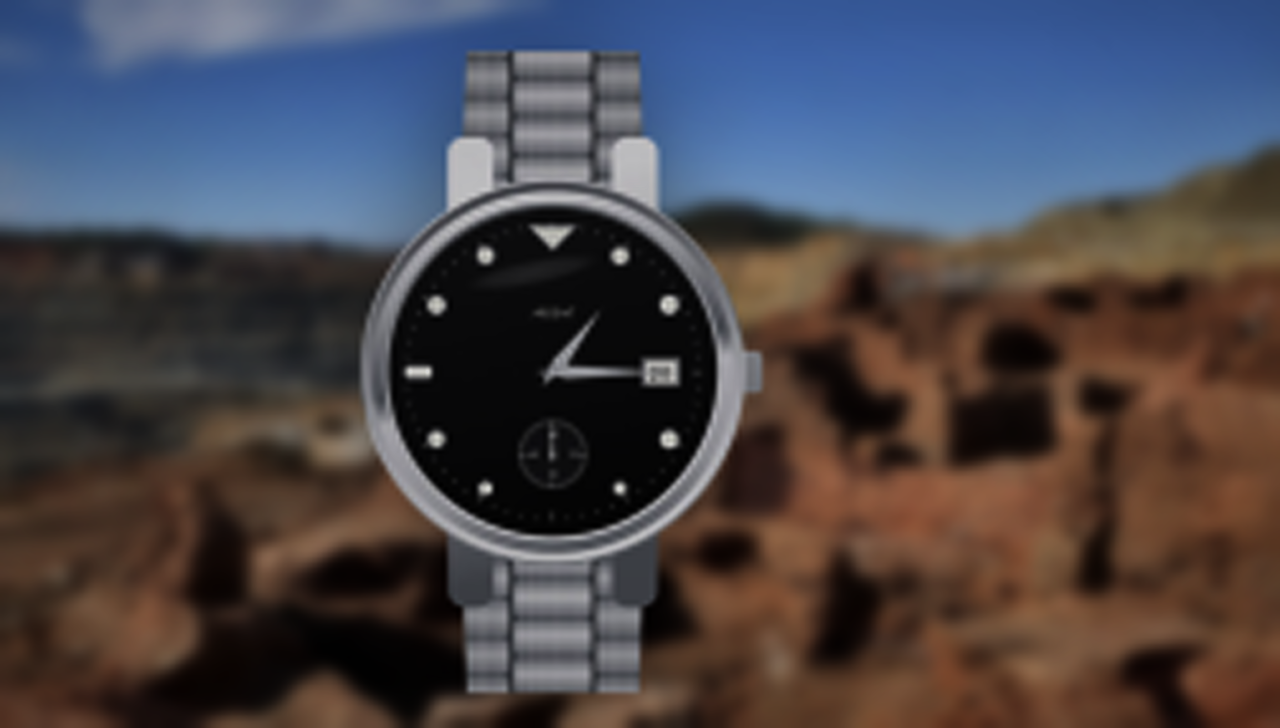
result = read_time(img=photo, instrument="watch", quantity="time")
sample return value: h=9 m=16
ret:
h=1 m=15
